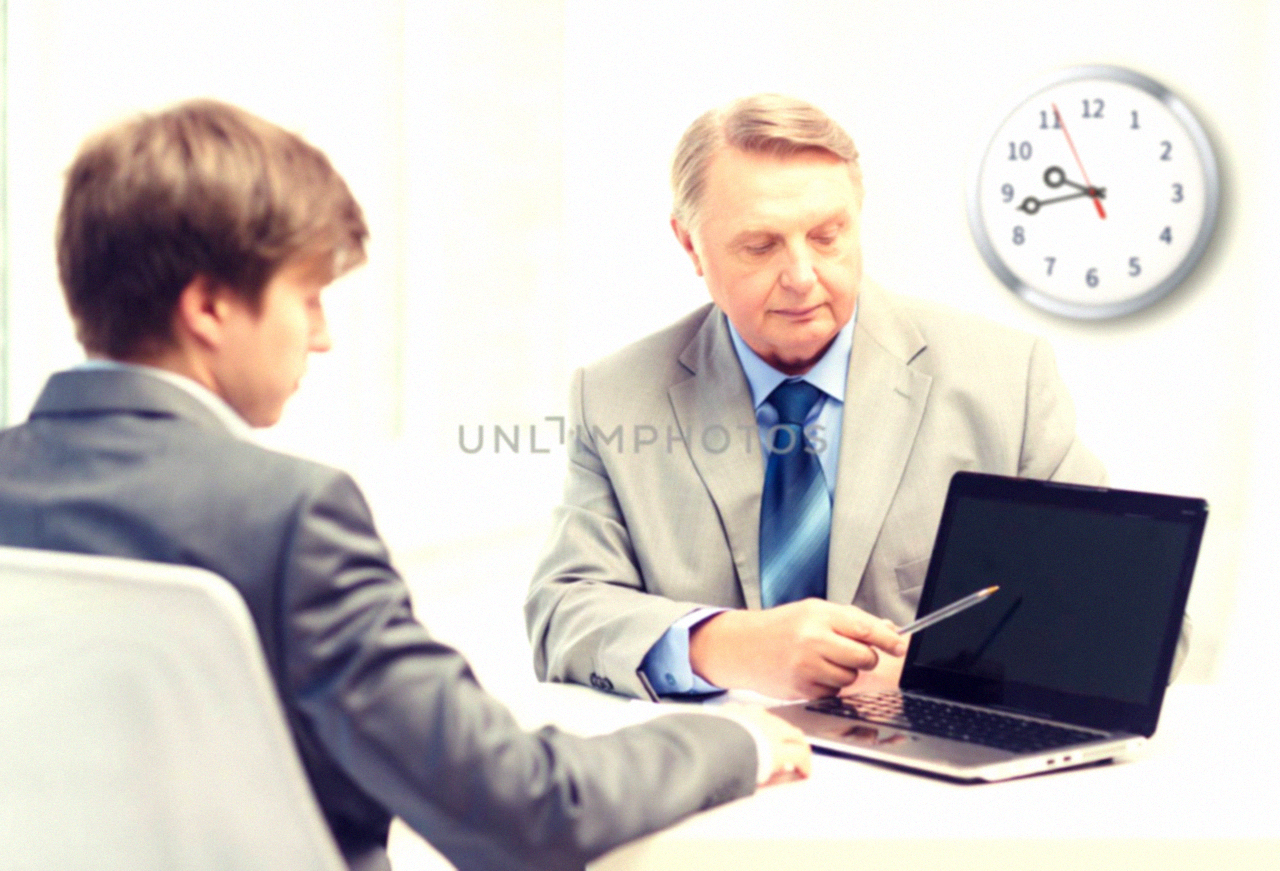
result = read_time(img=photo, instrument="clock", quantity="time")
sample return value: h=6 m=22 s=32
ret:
h=9 m=42 s=56
